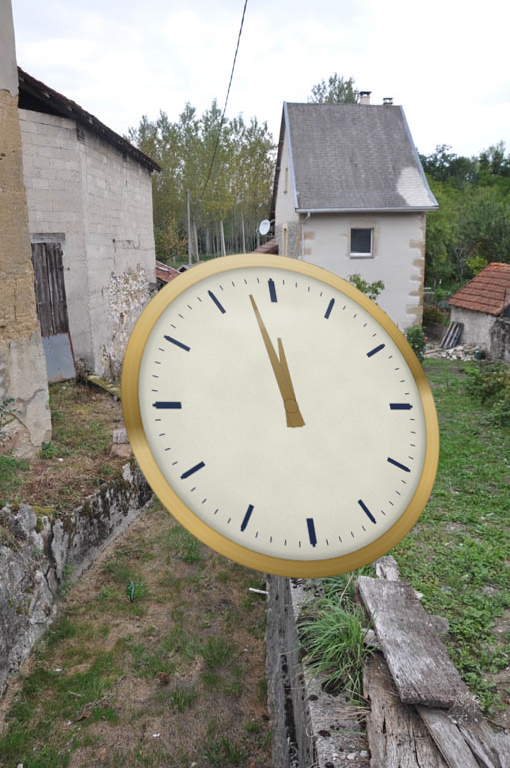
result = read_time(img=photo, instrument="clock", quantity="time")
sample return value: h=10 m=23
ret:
h=11 m=58
